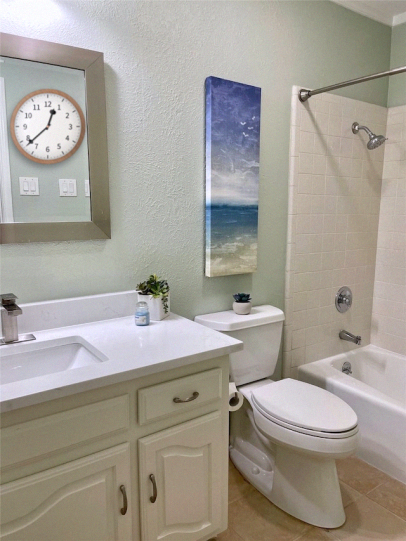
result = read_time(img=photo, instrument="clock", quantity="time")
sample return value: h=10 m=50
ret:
h=12 m=38
